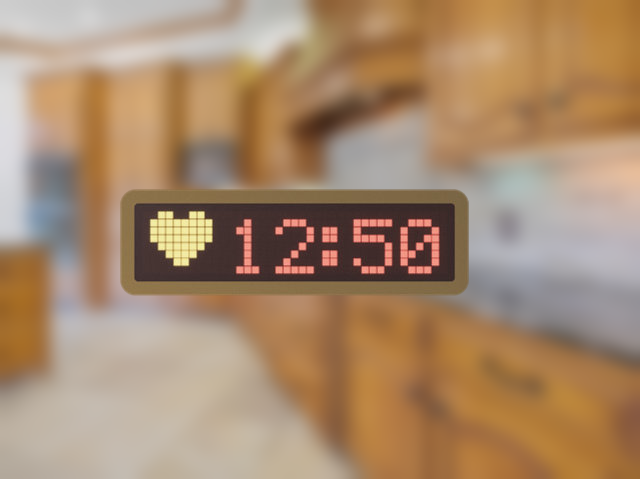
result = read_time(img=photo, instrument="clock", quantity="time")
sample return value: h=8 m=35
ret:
h=12 m=50
